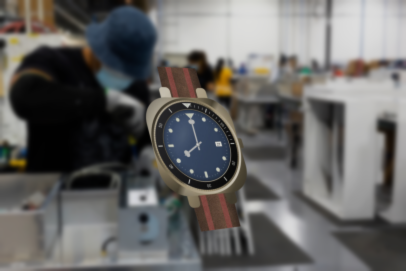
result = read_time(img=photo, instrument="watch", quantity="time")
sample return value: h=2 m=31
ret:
h=8 m=0
